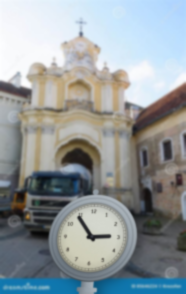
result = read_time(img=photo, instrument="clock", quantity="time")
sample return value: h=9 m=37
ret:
h=2 m=54
